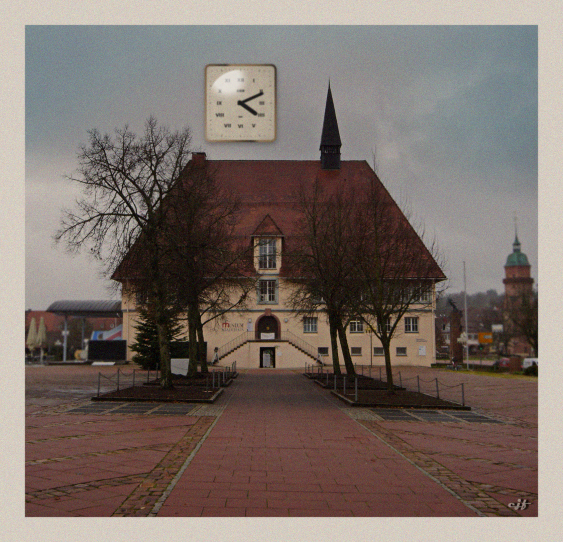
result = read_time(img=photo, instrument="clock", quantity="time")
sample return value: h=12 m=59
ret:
h=4 m=11
